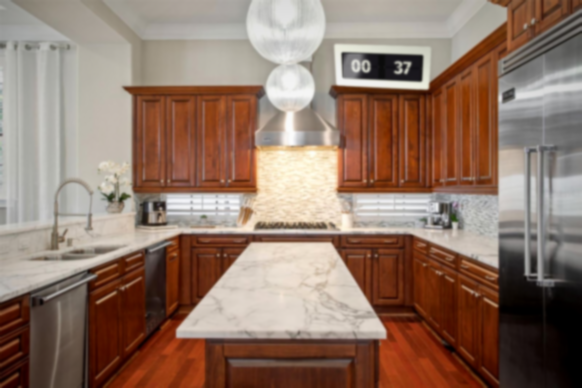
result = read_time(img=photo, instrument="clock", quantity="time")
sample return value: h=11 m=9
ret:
h=0 m=37
